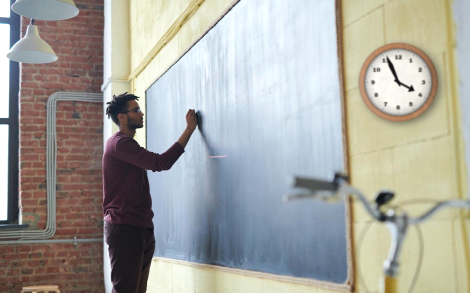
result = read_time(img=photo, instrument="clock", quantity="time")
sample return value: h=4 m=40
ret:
h=3 m=56
